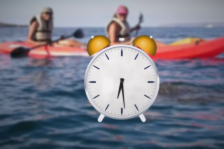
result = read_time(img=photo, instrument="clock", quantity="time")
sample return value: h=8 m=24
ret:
h=6 m=29
